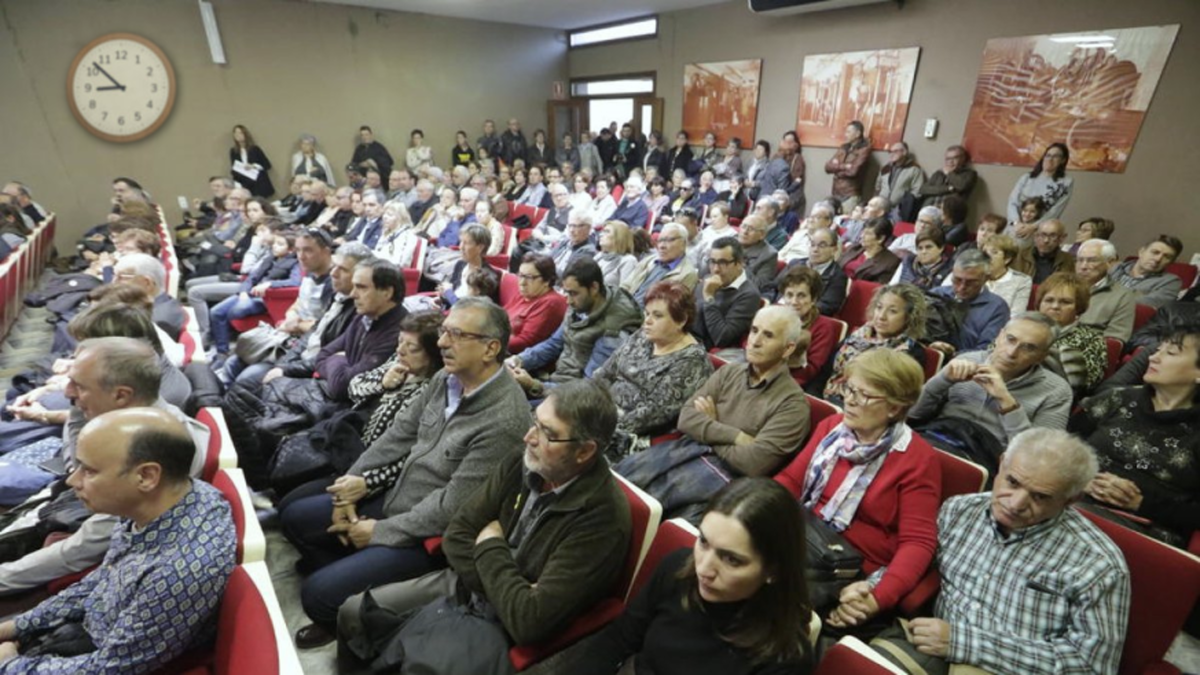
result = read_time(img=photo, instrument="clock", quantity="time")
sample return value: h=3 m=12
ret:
h=8 m=52
